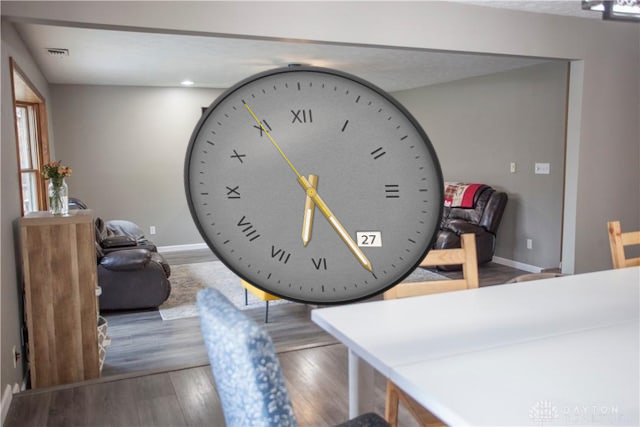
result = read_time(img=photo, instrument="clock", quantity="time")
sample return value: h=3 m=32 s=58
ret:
h=6 m=24 s=55
